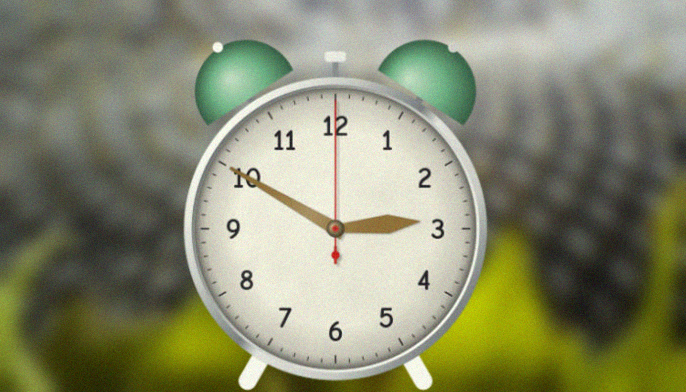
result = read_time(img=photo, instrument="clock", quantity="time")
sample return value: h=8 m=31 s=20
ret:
h=2 m=50 s=0
